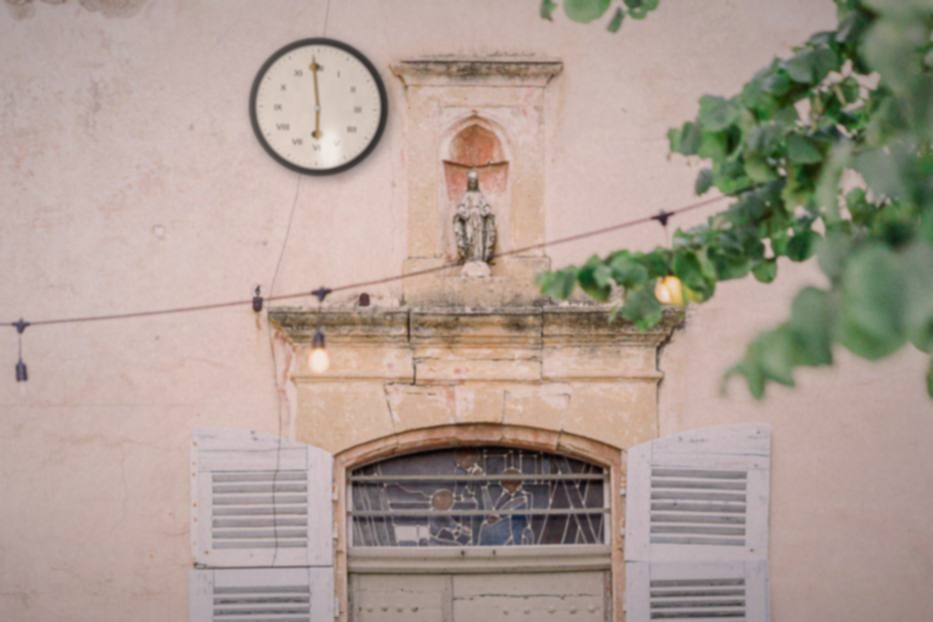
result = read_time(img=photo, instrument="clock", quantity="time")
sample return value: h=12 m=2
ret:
h=5 m=59
